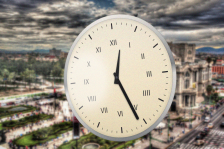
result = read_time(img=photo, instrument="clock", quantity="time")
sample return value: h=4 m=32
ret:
h=12 m=26
